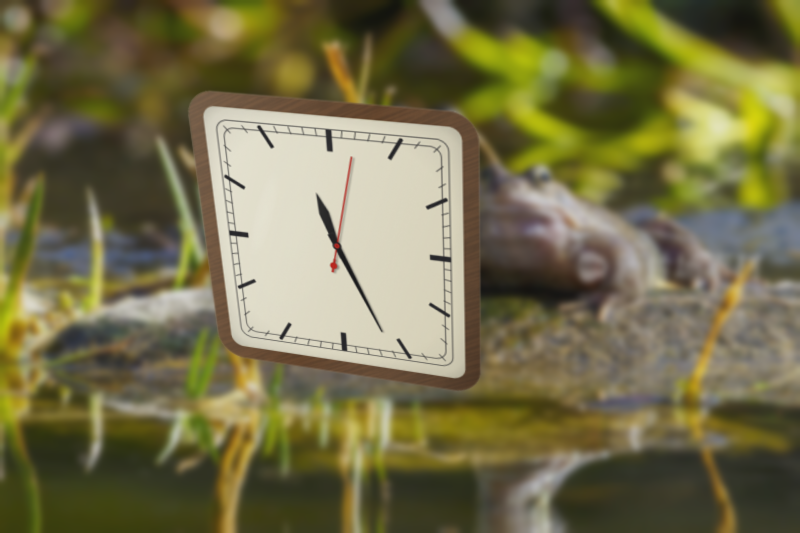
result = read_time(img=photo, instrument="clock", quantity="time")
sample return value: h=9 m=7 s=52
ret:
h=11 m=26 s=2
